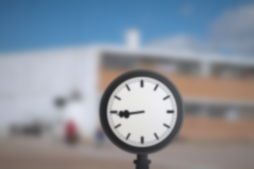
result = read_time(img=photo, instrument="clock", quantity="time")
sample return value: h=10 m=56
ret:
h=8 m=44
